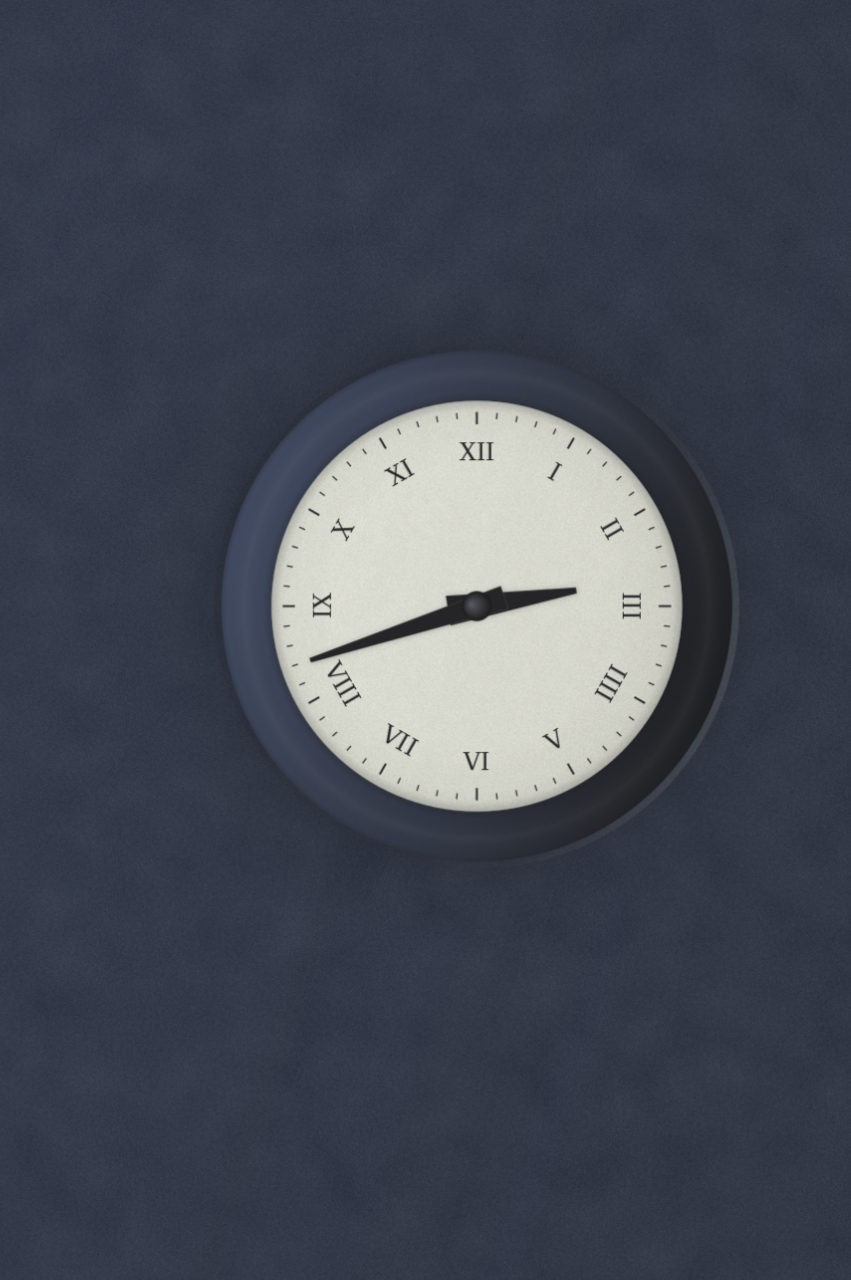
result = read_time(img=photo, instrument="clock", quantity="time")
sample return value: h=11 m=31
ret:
h=2 m=42
